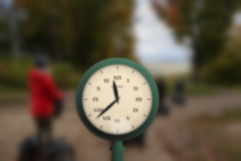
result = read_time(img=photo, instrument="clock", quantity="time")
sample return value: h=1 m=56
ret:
h=11 m=38
